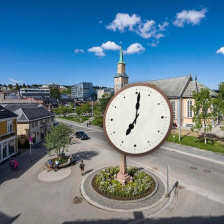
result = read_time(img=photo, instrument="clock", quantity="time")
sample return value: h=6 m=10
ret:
h=7 m=1
